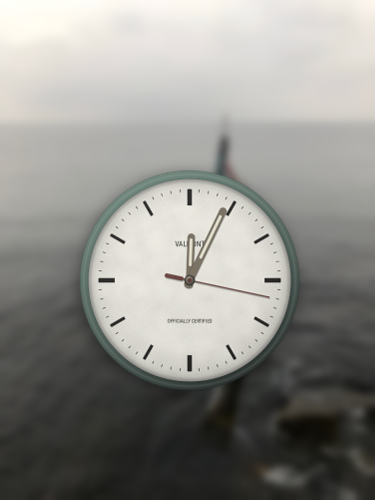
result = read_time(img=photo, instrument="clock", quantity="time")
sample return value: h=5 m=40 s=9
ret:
h=12 m=4 s=17
